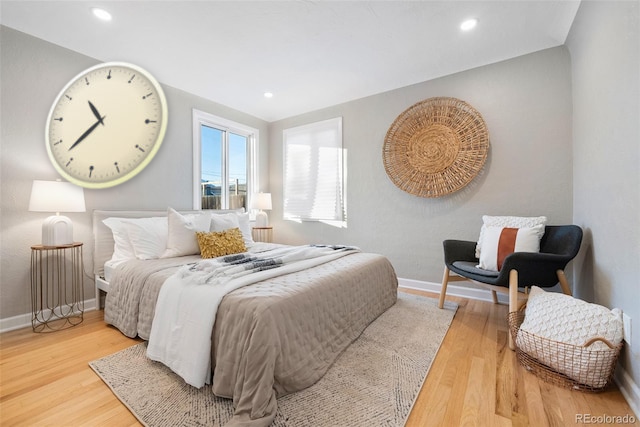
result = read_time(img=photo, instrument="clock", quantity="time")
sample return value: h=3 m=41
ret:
h=10 m=37
